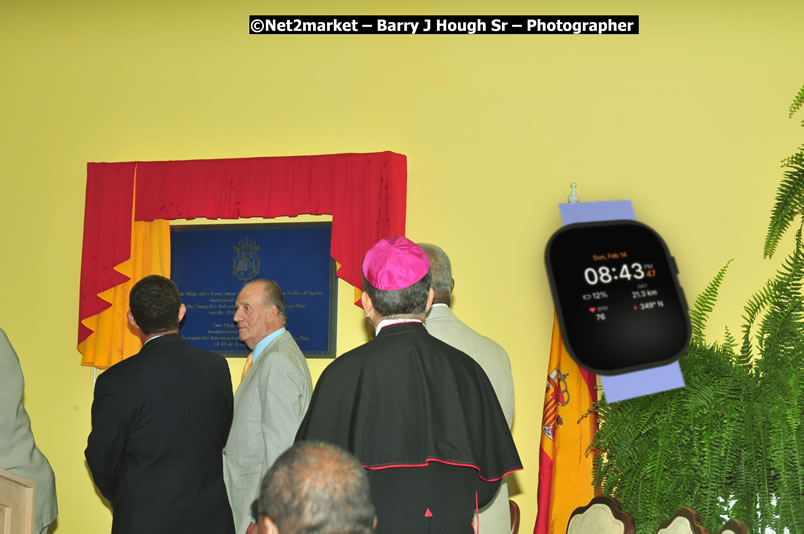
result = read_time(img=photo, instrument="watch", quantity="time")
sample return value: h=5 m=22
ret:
h=8 m=43
